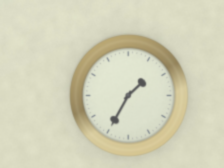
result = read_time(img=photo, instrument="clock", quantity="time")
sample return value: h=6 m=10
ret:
h=1 m=35
